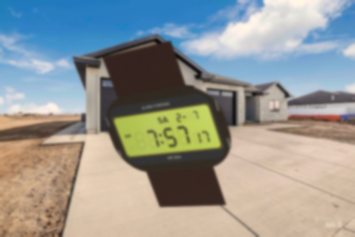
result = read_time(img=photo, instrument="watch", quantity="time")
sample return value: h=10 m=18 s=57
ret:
h=7 m=57 s=17
